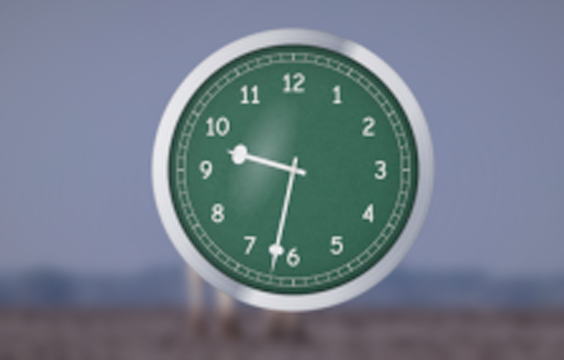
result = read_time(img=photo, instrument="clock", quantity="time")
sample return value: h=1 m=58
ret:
h=9 m=32
